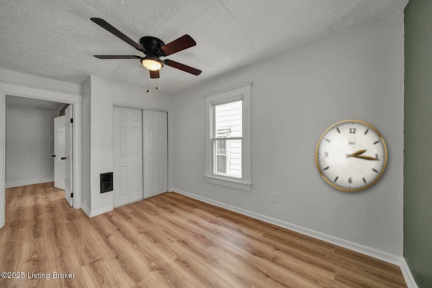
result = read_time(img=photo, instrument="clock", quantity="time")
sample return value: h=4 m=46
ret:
h=2 m=16
